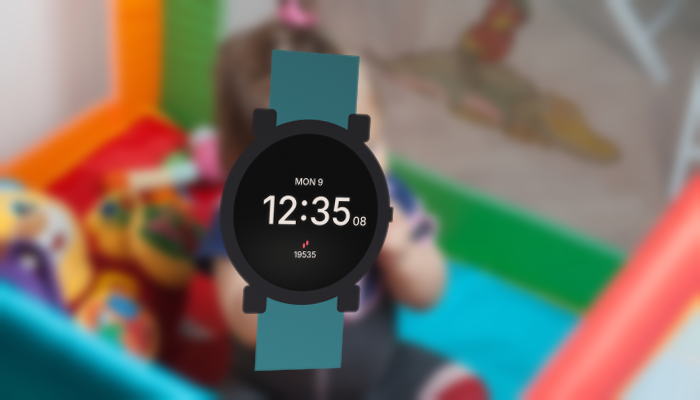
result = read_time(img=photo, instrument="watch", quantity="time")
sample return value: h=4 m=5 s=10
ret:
h=12 m=35 s=8
